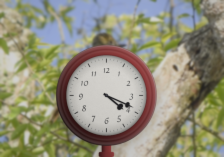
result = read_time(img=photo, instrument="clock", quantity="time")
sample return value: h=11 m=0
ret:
h=4 m=19
